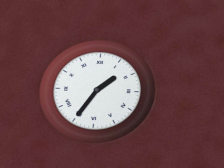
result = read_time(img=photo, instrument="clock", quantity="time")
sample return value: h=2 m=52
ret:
h=1 m=35
